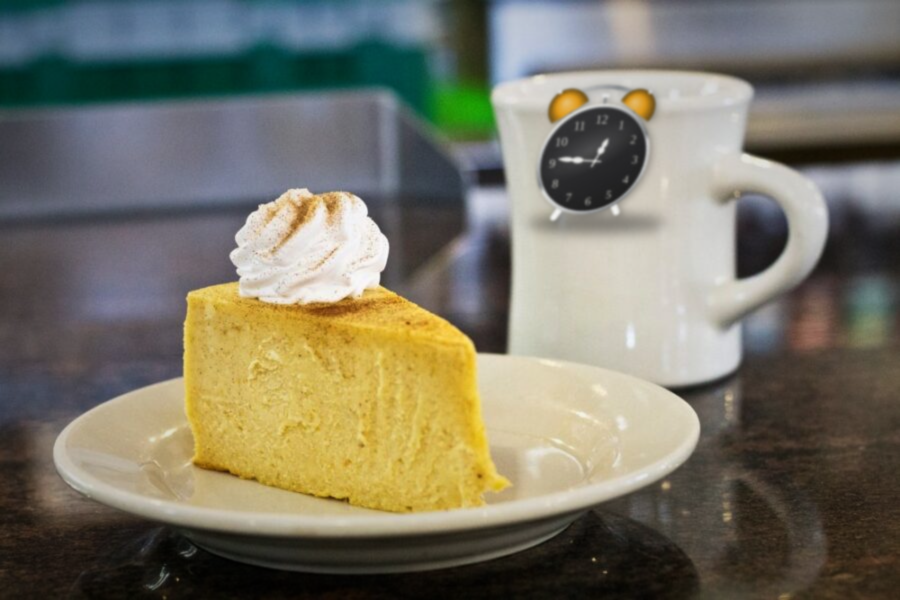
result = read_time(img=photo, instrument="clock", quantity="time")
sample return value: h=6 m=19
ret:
h=12 m=46
